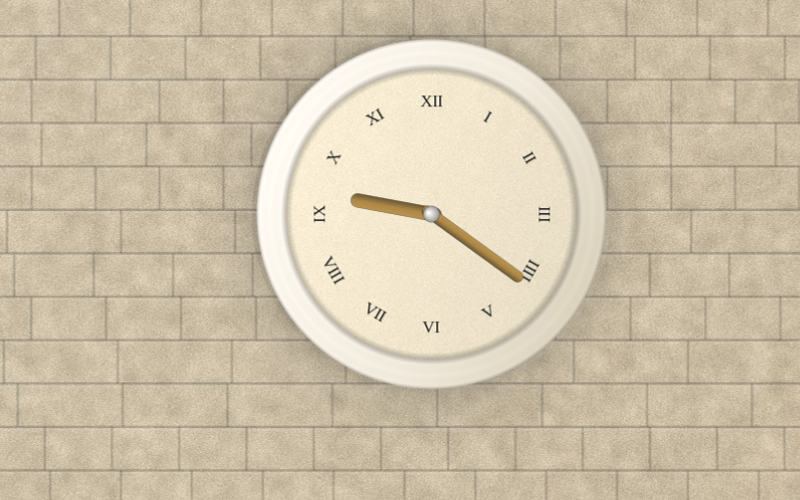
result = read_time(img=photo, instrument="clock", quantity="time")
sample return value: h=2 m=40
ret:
h=9 m=21
